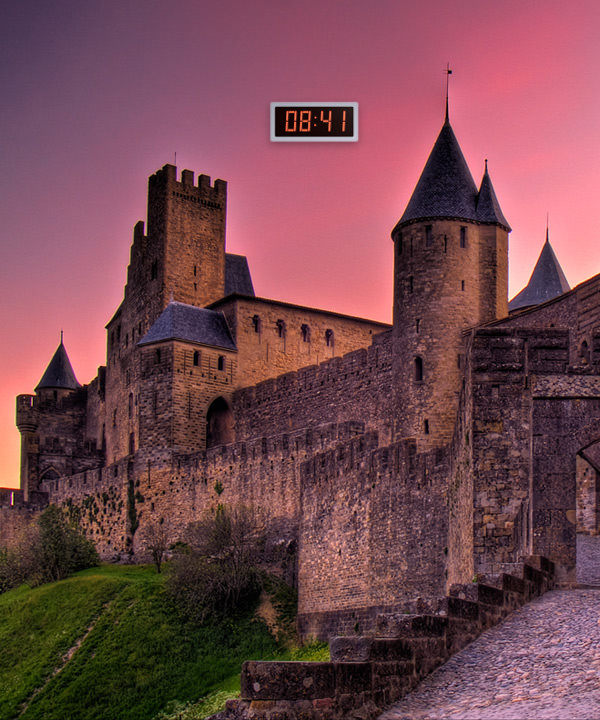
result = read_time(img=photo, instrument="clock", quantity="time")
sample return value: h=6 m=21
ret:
h=8 m=41
